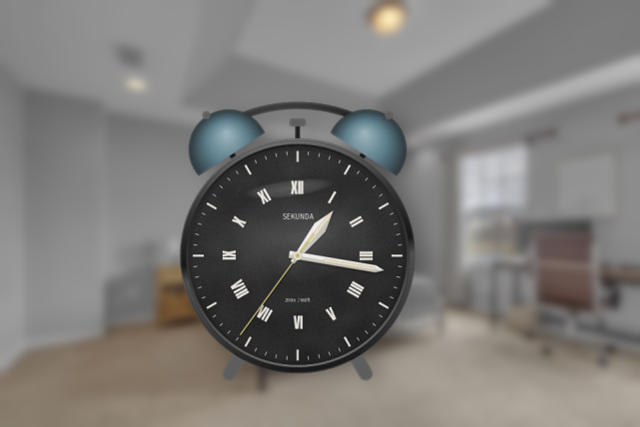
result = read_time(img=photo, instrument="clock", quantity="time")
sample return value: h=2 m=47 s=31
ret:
h=1 m=16 s=36
